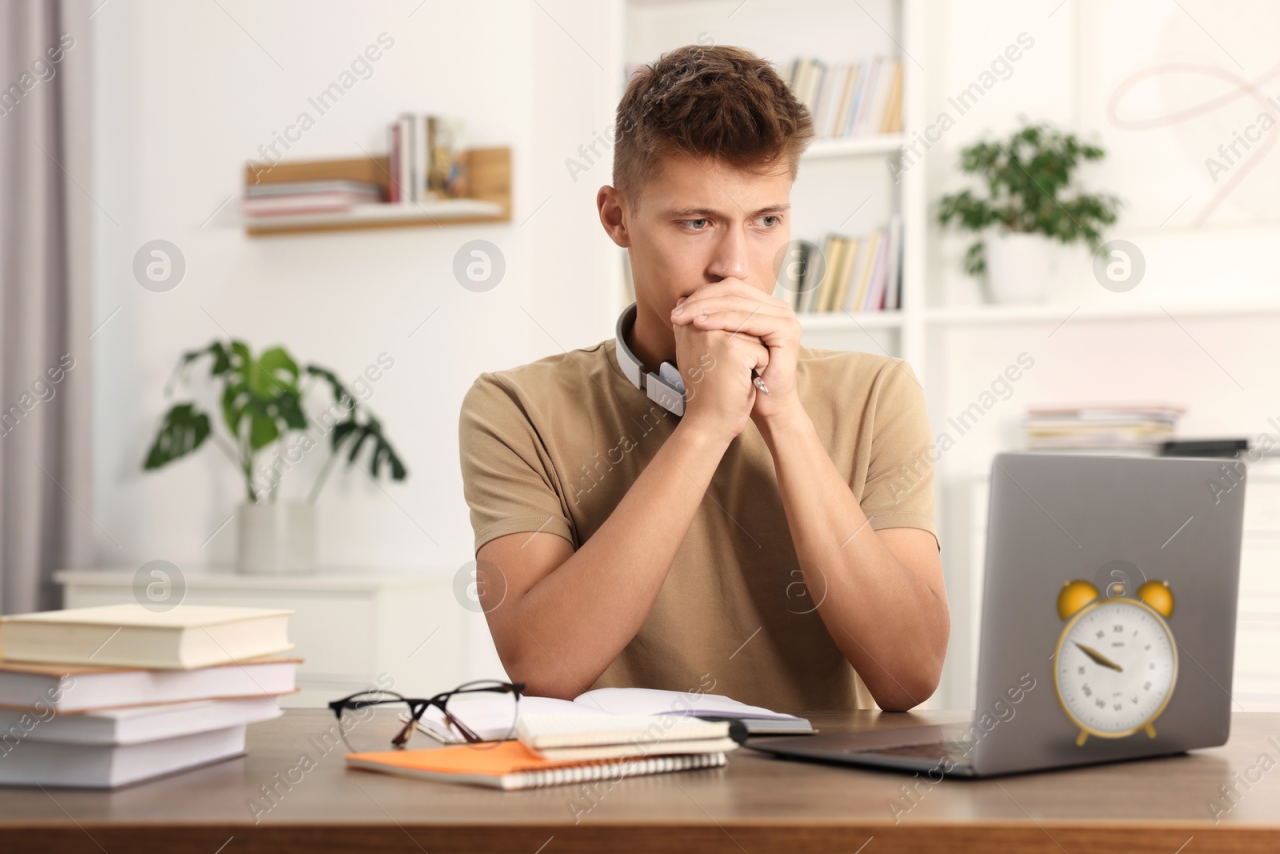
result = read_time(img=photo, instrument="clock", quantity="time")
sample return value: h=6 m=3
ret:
h=9 m=50
